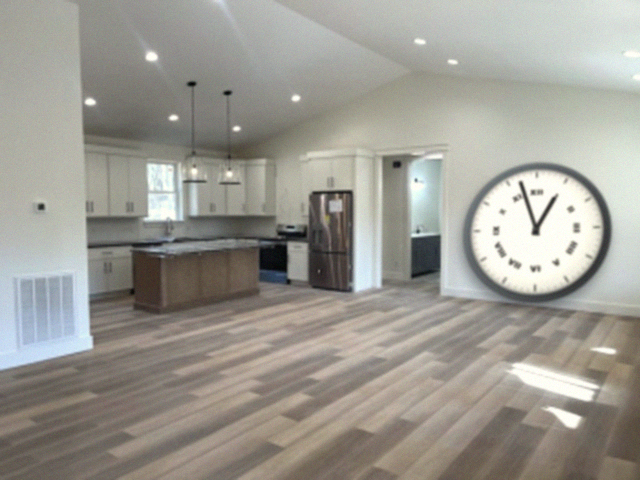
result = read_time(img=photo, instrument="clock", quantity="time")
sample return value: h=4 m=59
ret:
h=12 m=57
